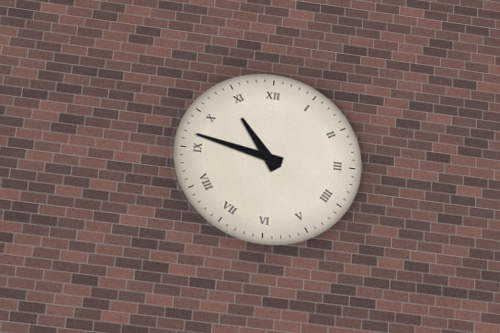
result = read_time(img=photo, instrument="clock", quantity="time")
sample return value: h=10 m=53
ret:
h=10 m=47
